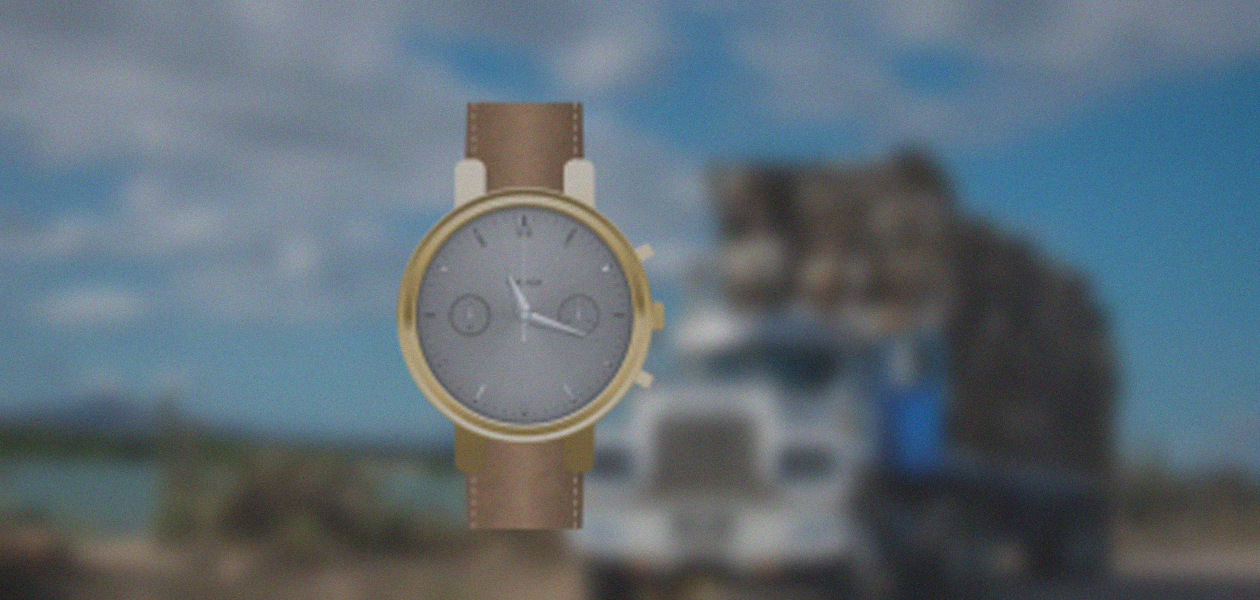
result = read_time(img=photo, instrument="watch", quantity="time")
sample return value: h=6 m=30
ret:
h=11 m=18
